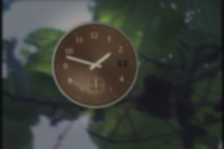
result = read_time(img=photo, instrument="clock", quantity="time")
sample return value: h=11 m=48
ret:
h=1 m=48
